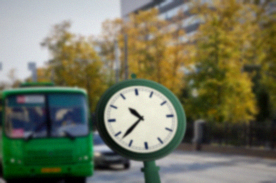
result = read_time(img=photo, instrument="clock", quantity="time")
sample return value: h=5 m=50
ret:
h=10 m=38
